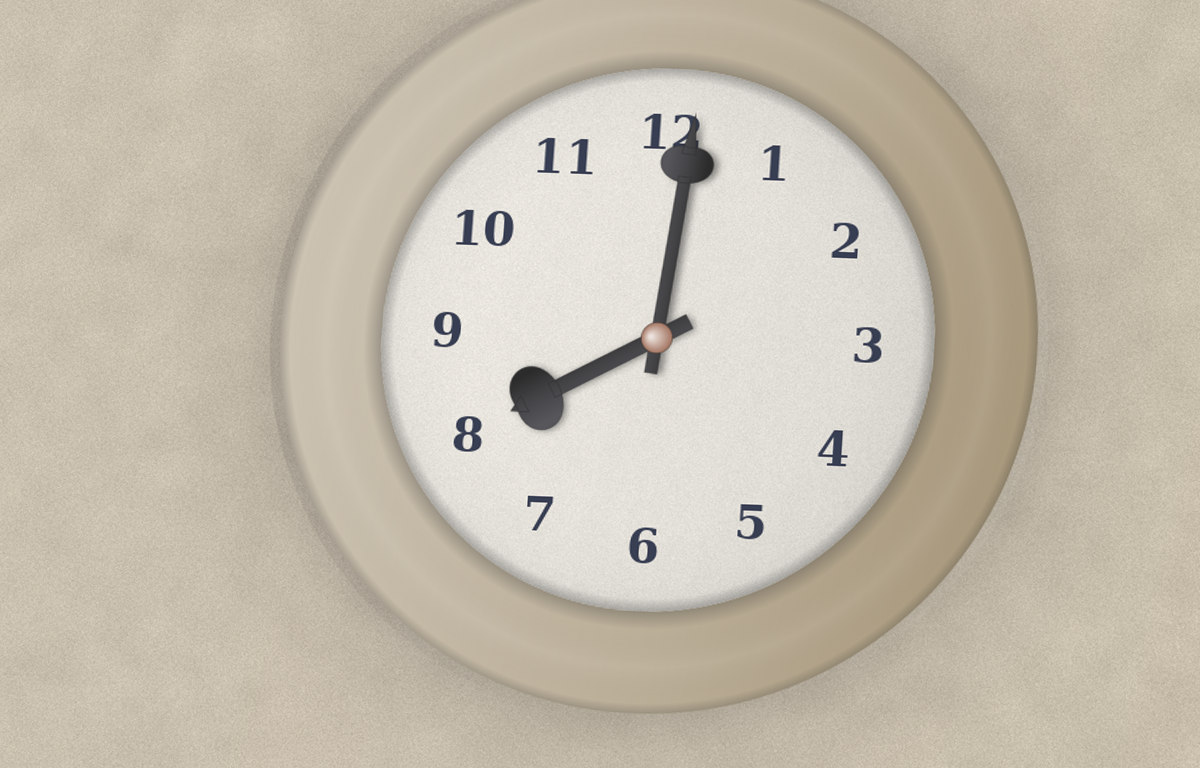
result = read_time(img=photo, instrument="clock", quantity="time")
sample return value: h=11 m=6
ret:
h=8 m=1
